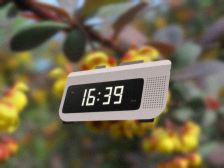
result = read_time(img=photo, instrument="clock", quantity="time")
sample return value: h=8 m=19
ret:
h=16 m=39
